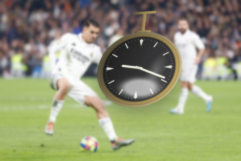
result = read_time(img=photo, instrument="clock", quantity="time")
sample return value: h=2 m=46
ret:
h=9 m=19
